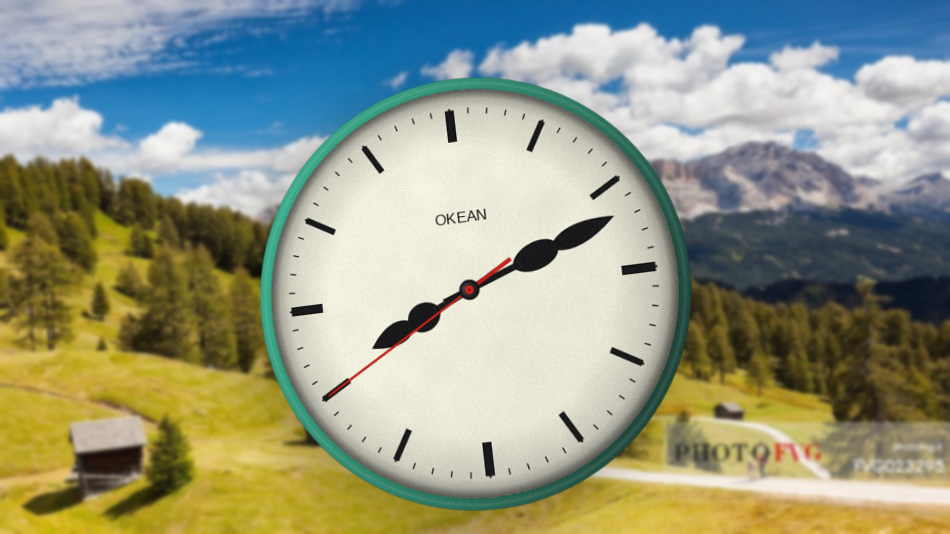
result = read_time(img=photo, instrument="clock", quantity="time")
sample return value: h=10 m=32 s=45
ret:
h=8 m=11 s=40
